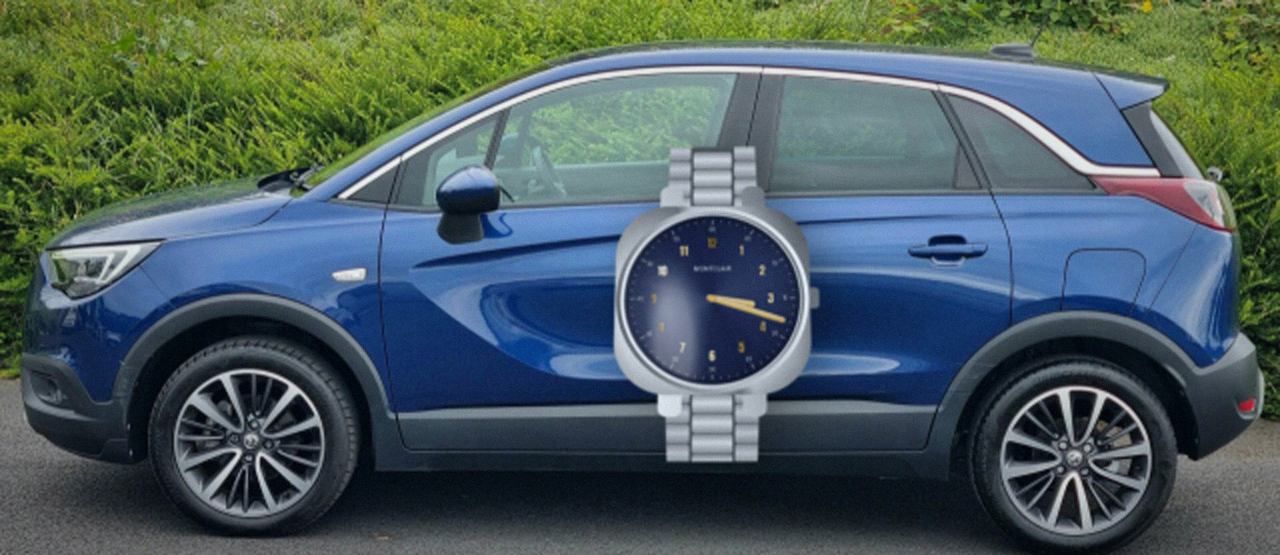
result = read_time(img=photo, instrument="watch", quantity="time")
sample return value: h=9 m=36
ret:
h=3 m=18
